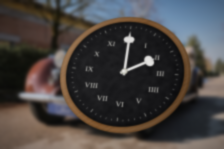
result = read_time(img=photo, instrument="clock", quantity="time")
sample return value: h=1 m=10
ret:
h=2 m=0
